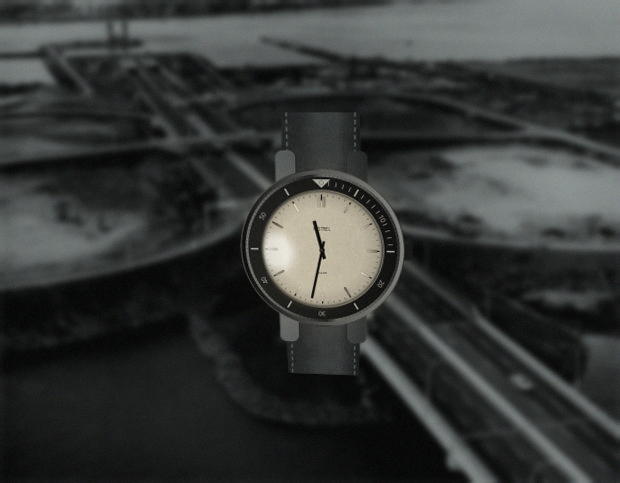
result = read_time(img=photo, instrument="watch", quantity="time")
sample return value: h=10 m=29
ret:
h=11 m=32
